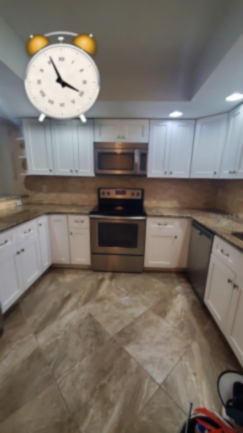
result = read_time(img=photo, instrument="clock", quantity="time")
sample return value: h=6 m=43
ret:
h=3 m=56
